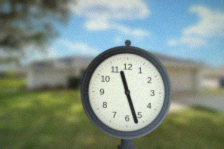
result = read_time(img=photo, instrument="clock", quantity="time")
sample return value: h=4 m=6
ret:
h=11 m=27
